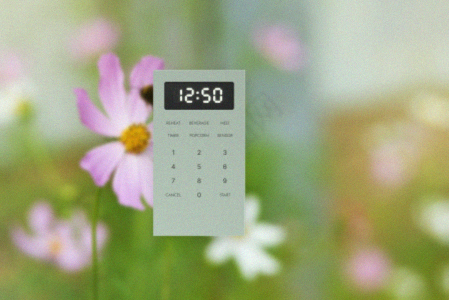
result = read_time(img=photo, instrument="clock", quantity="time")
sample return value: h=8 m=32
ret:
h=12 m=50
